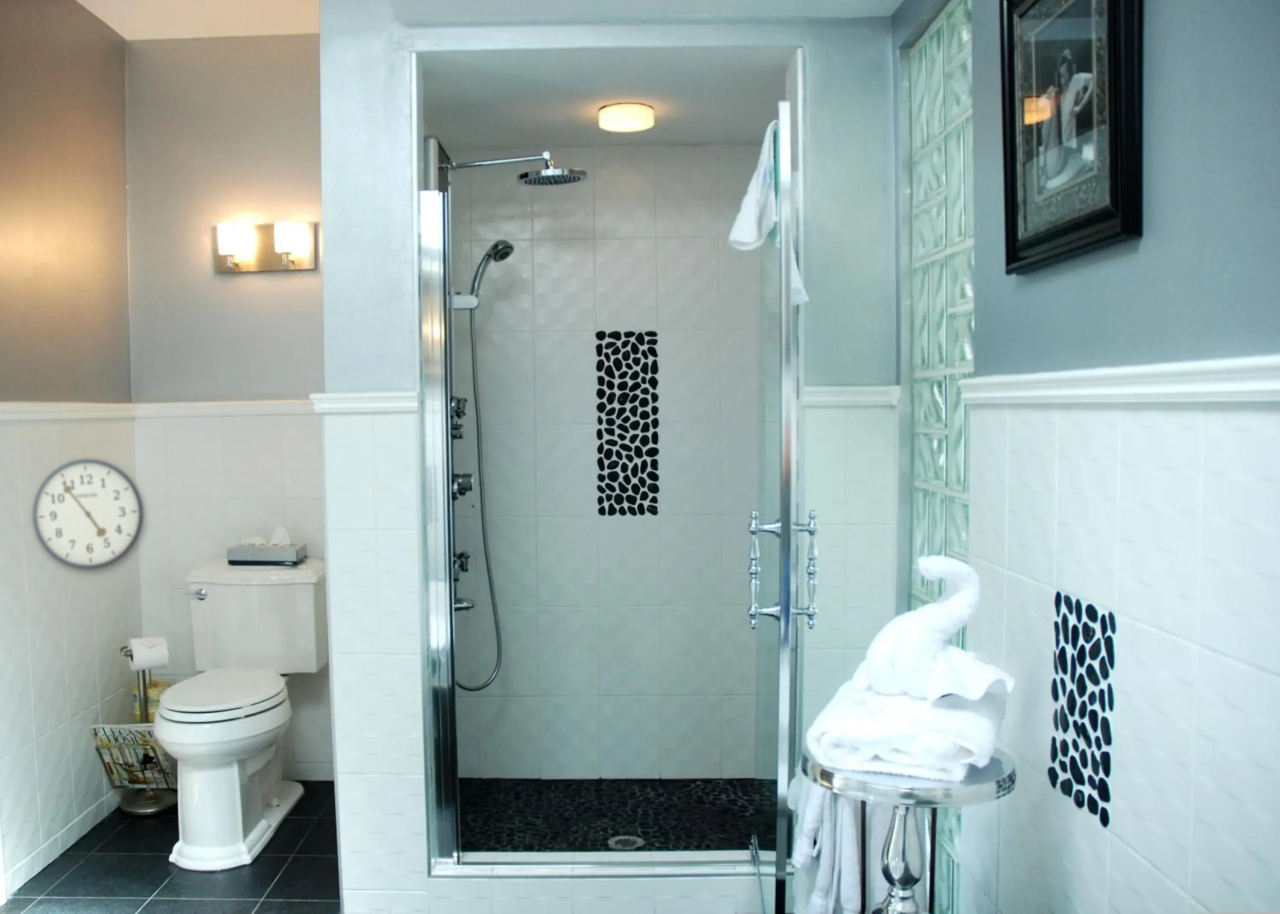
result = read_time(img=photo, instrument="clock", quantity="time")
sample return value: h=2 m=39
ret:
h=4 m=54
